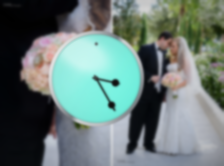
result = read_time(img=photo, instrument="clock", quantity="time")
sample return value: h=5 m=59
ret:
h=3 m=25
